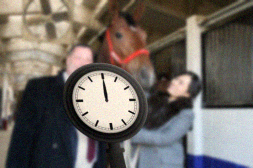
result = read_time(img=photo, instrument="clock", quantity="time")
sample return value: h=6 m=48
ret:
h=12 m=0
